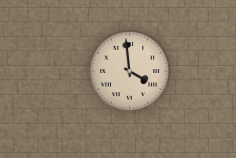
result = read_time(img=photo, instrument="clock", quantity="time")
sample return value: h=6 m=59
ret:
h=3 m=59
